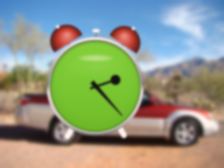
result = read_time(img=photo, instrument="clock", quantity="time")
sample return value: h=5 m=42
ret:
h=2 m=23
